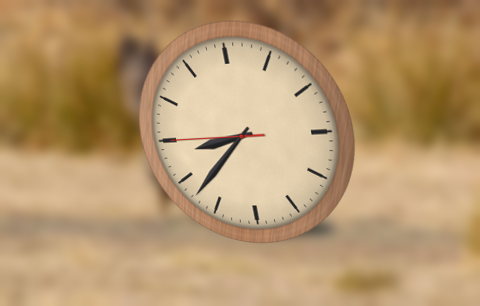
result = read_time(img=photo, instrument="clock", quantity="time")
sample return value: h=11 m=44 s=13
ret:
h=8 m=37 s=45
